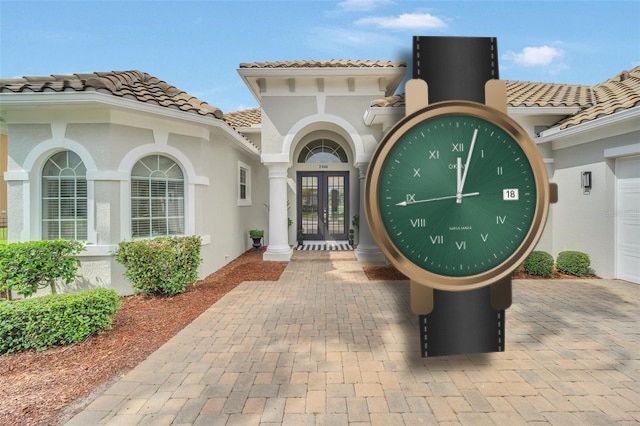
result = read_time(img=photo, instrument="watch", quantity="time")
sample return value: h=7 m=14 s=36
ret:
h=12 m=2 s=44
